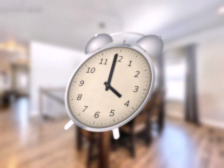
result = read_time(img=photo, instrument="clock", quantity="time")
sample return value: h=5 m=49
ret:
h=3 m=59
